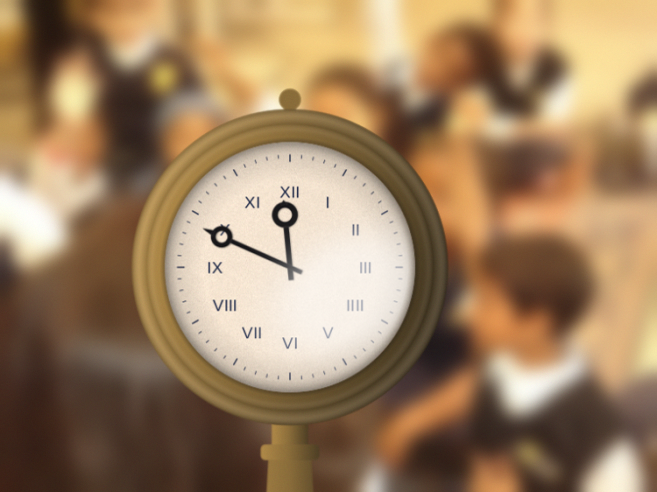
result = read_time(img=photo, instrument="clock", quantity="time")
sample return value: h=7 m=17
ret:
h=11 m=49
